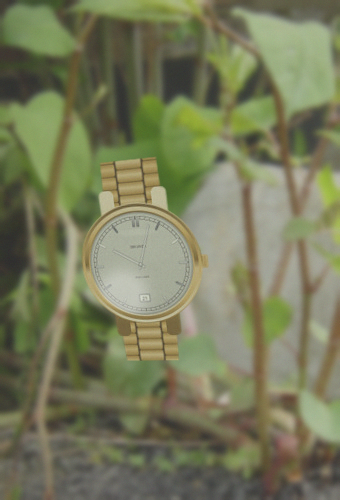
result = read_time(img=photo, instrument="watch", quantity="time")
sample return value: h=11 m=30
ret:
h=10 m=3
